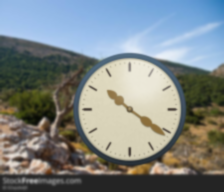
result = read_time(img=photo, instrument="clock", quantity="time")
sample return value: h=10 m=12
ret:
h=10 m=21
